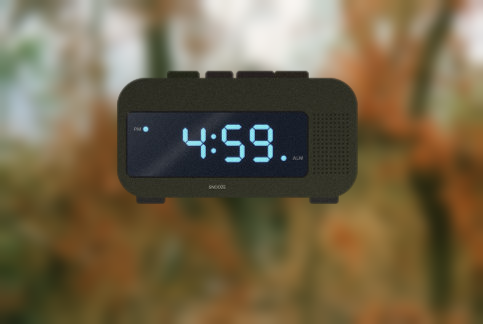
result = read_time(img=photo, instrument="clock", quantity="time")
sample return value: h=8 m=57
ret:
h=4 m=59
